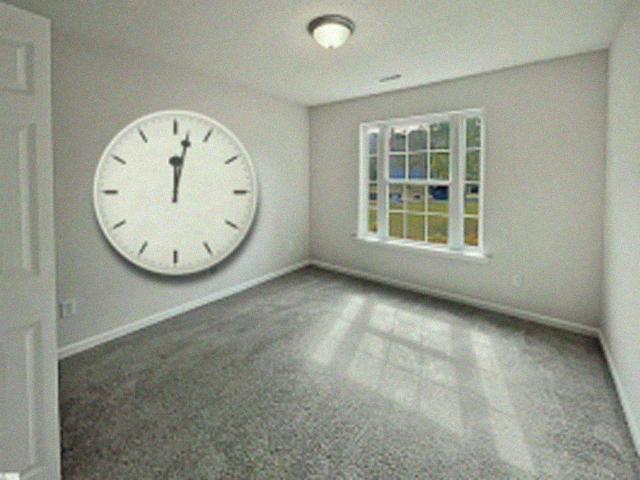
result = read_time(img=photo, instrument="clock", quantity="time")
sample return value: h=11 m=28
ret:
h=12 m=2
